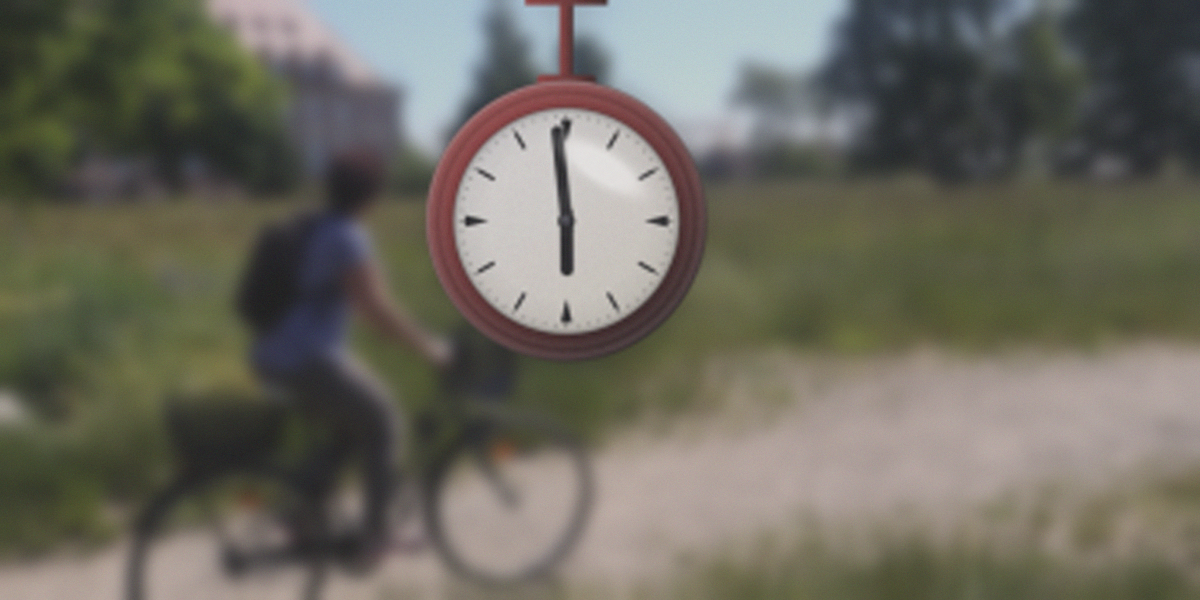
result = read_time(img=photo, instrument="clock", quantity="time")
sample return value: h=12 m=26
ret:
h=5 m=59
